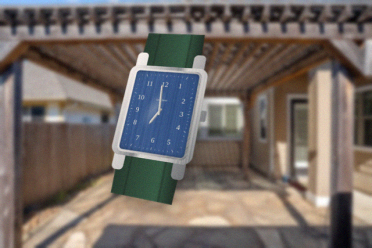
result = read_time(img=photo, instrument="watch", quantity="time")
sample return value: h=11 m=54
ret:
h=6 m=59
